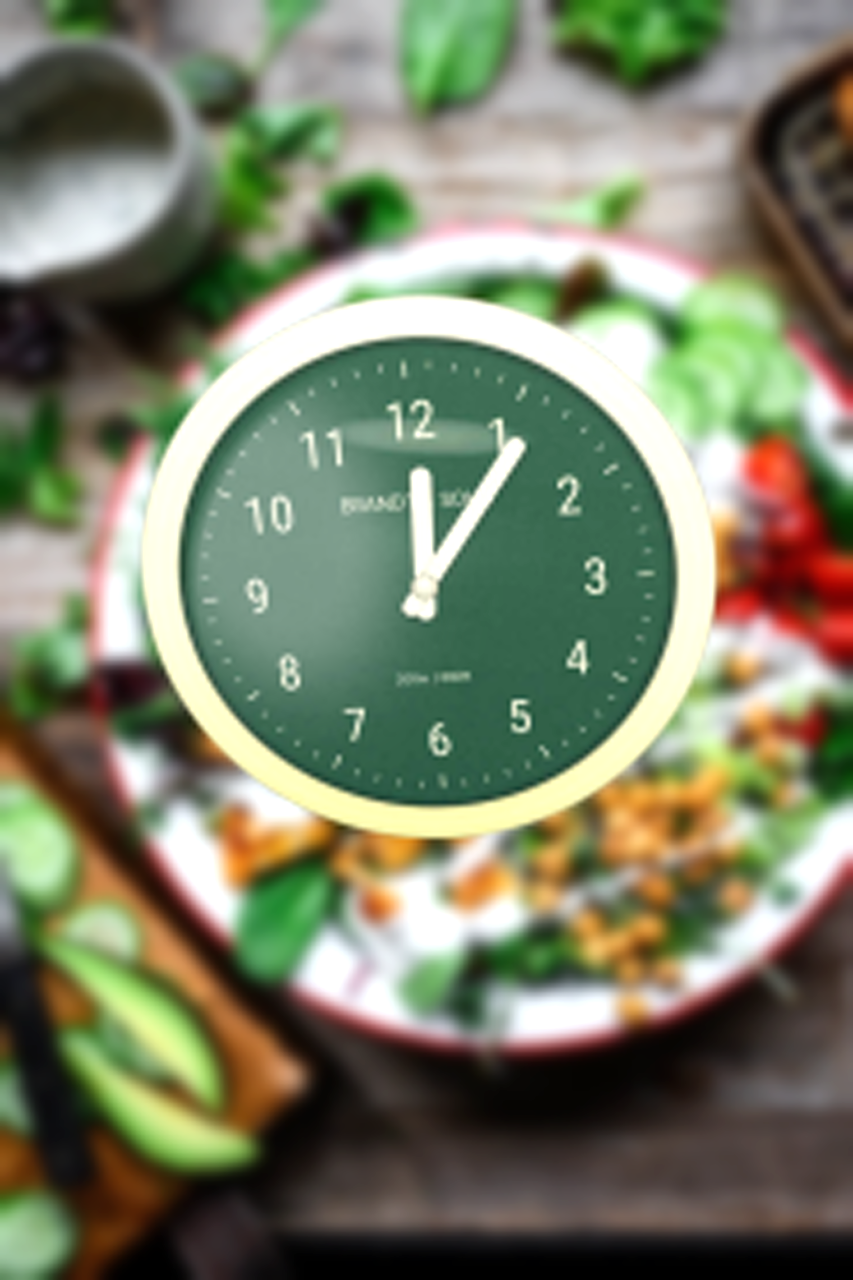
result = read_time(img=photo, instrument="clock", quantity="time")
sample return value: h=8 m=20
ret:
h=12 m=6
